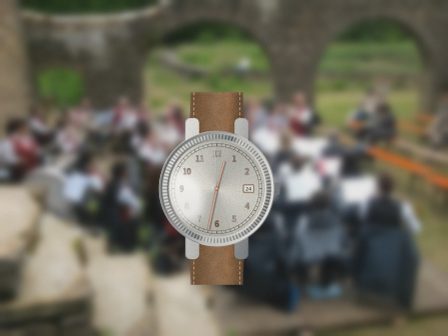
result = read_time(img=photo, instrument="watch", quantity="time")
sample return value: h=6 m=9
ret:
h=12 m=32
